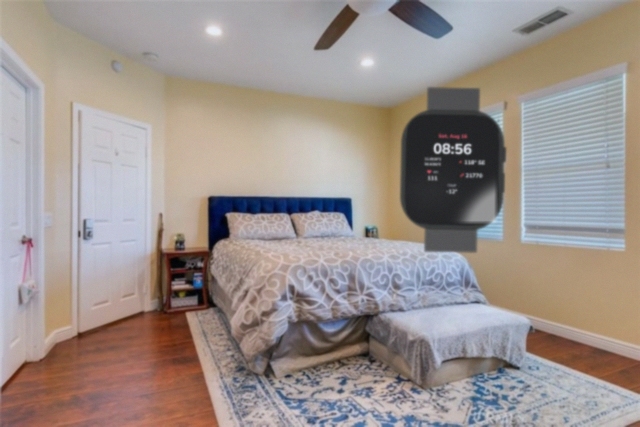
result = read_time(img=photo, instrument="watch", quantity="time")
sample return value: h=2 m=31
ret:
h=8 m=56
